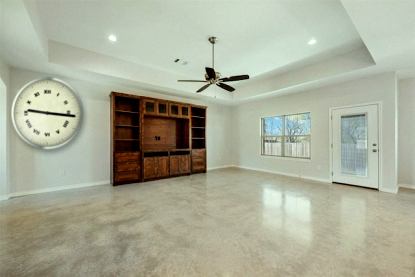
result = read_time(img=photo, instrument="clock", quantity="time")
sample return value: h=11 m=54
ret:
h=9 m=16
